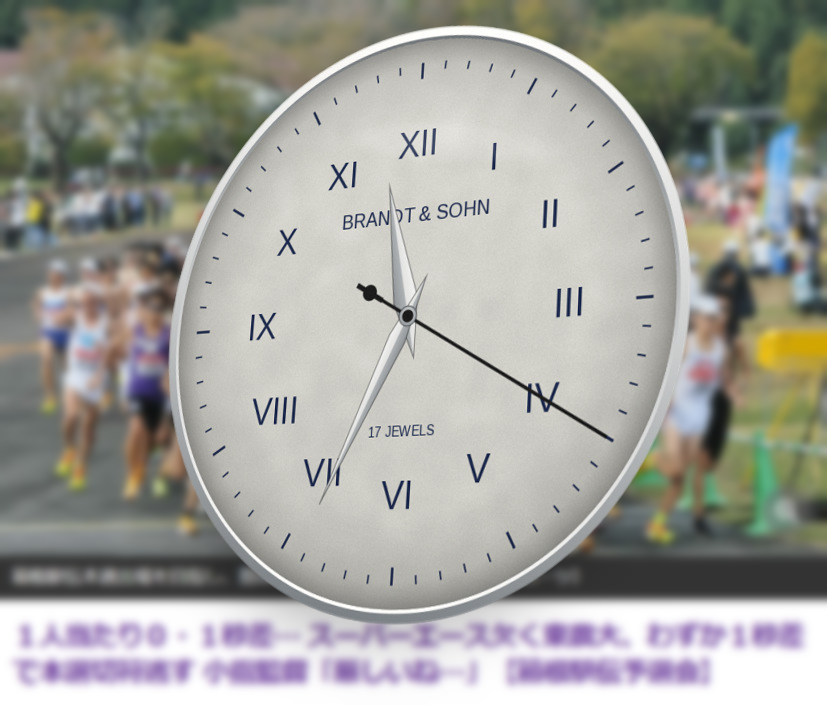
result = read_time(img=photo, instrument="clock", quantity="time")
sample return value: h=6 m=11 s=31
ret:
h=11 m=34 s=20
